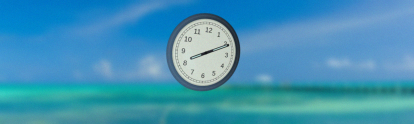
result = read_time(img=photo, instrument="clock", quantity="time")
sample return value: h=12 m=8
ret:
h=8 m=11
